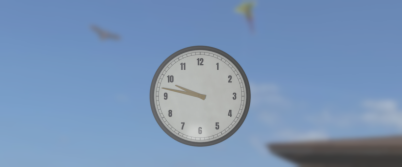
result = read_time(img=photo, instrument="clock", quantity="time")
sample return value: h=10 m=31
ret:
h=9 m=47
